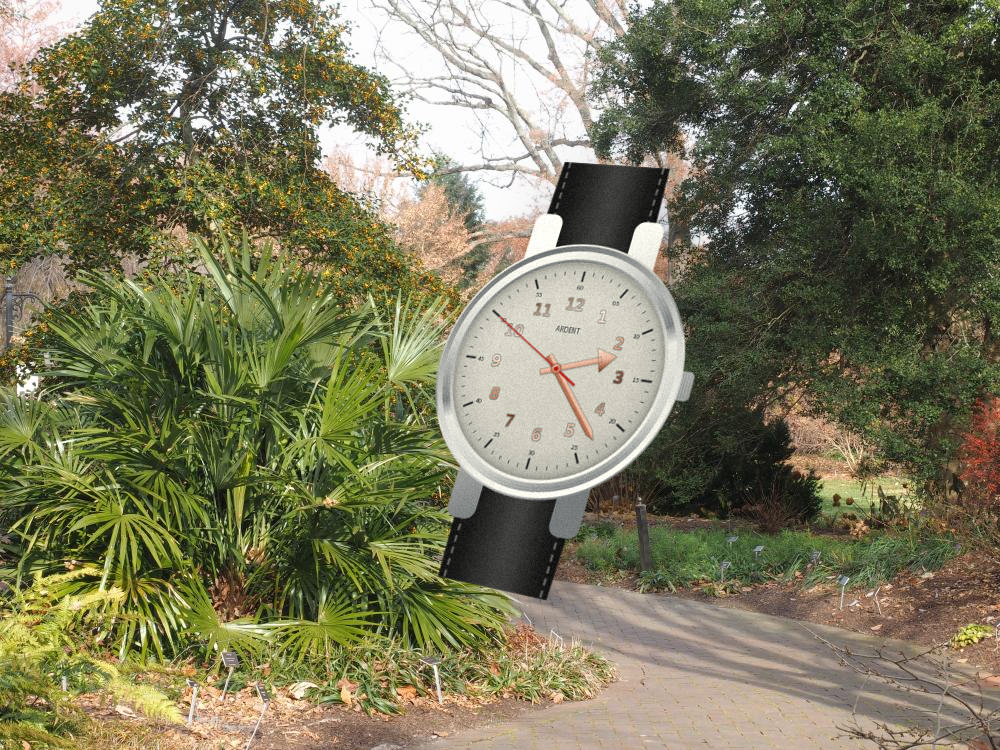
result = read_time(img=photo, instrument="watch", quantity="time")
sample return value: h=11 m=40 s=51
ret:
h=2 m=22 s=50
